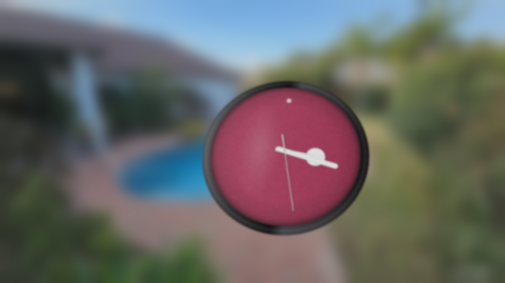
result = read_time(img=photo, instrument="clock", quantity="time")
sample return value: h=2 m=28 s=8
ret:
h=3 m=17 s=28
